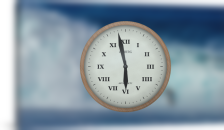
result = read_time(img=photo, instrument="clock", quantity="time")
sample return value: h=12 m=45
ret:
h=5 m=58
